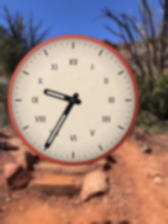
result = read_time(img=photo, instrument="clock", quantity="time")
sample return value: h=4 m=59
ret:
h=9 m=35
